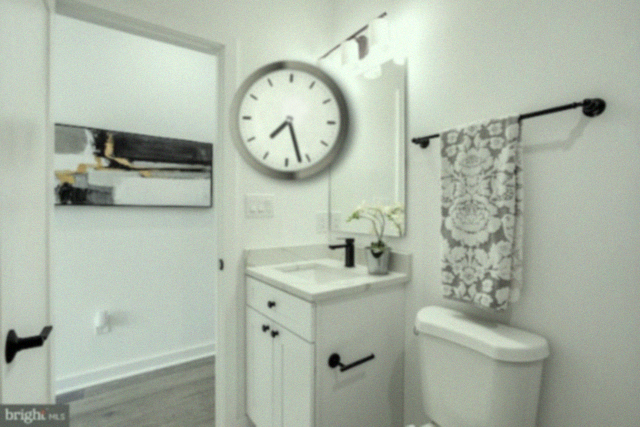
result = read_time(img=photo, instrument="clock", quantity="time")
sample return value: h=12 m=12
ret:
h=7 m=27
